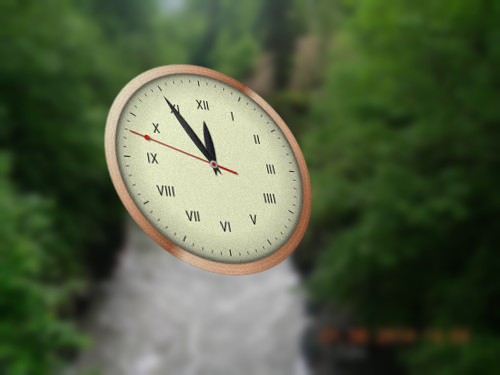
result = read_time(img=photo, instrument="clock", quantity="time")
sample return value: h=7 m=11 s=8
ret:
h=11 m=54 s=48
